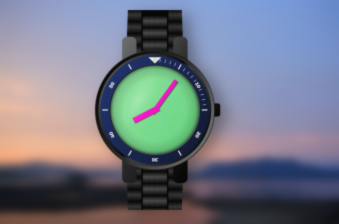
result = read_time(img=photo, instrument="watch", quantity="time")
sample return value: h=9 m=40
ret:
h=8 m=6
